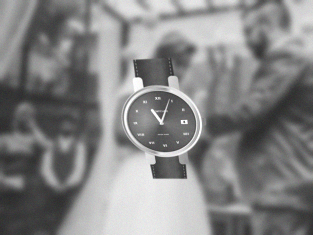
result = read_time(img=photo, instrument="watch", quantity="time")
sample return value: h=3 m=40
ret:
h=11 m=4
